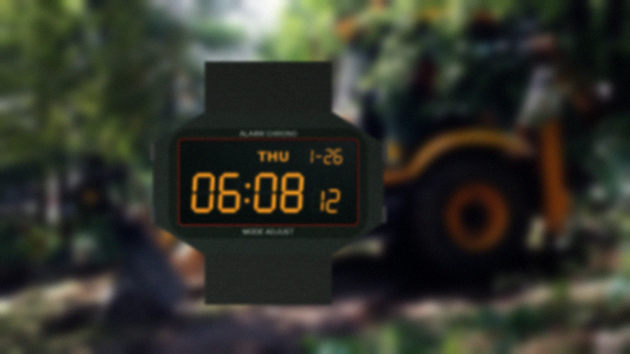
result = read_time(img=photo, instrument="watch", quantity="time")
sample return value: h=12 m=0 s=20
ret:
h=6 m=8 s=12
